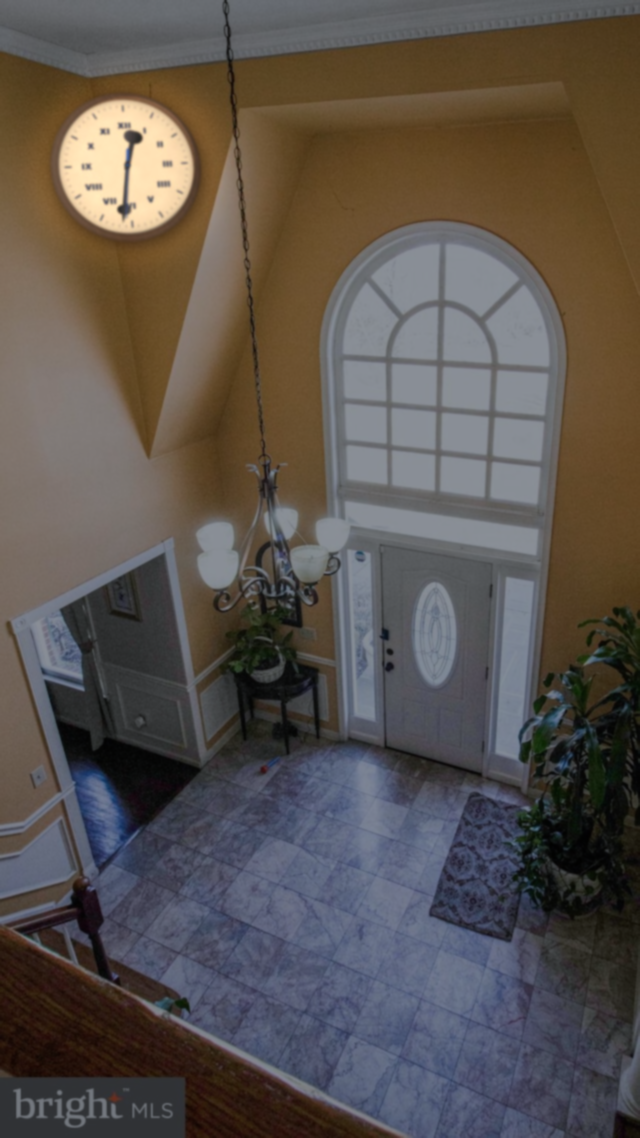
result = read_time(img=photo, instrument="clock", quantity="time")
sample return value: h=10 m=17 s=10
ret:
h=12 m=31 s=31
